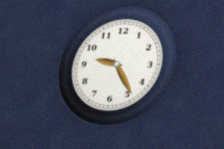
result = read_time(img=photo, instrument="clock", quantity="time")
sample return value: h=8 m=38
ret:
h=9 m=24
